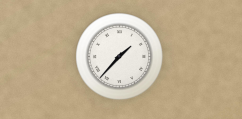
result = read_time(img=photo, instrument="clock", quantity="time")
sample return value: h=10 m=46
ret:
h=1 m=37
